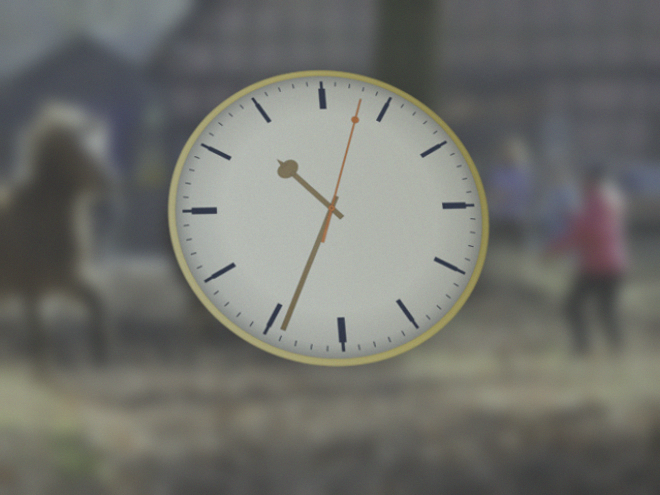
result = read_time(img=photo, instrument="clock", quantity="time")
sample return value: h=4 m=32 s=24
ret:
h=10 m=34 s=3
